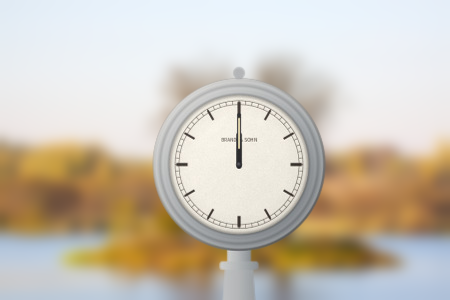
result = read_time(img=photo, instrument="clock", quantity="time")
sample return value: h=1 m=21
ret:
h=12 m=0
